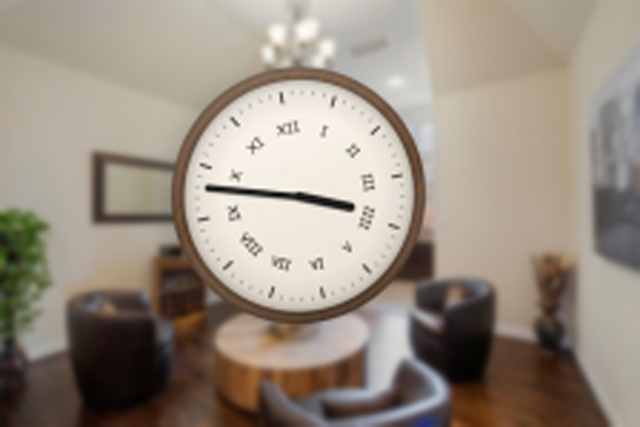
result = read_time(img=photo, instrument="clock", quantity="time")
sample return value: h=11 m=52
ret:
h=3 m=48
